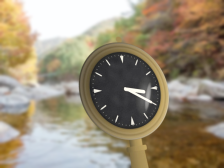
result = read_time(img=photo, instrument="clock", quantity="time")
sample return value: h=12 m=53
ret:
h=3 m=20
